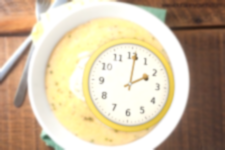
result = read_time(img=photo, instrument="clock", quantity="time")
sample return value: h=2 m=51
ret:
h=2 m=1
